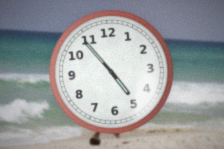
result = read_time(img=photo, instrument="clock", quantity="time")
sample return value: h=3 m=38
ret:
h=4 m=54
